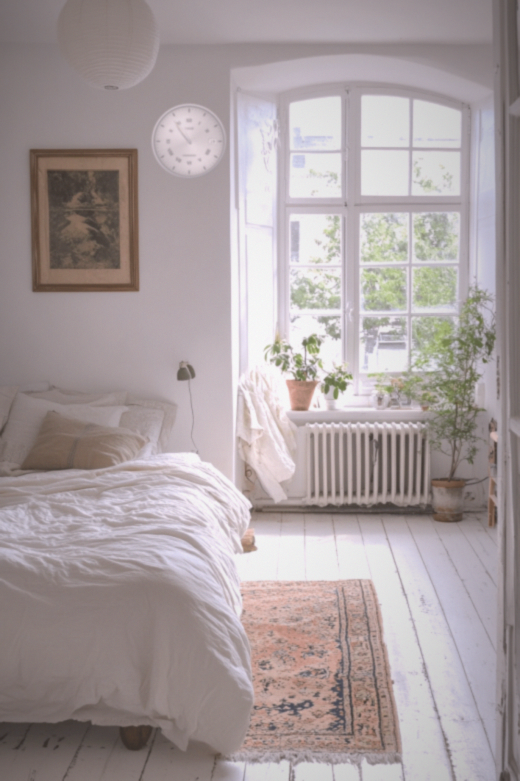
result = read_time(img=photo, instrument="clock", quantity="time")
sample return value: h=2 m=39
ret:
h=10 m=54
